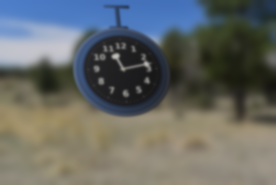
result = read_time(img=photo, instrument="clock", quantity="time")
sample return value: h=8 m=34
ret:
h=11 m=13
